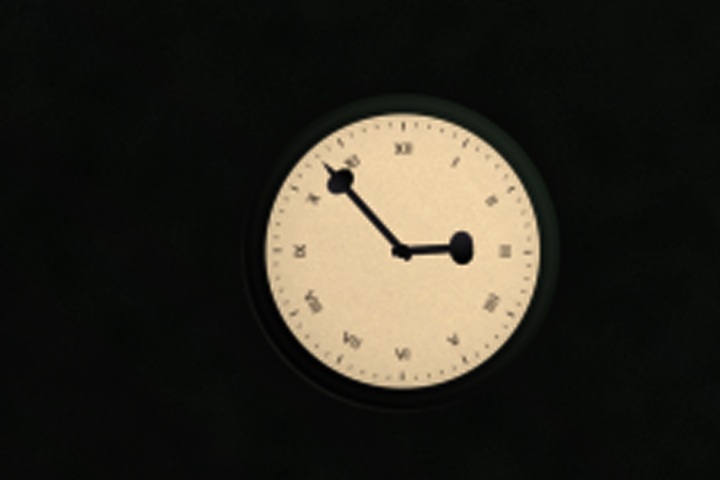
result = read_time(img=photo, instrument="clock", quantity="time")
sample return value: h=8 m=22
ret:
h=2 m=53
